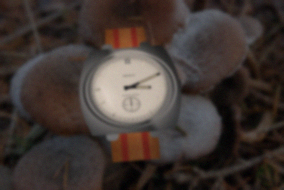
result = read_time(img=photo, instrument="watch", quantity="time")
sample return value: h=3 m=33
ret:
h=3 m=11
